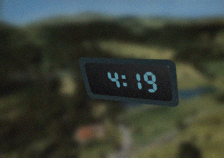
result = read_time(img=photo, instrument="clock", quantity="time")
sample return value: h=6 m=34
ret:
h=4 m=19
